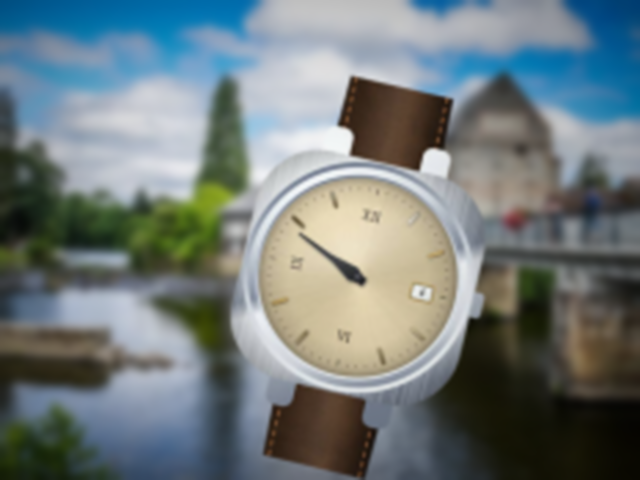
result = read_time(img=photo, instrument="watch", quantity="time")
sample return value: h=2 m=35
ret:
h=9 m=49
